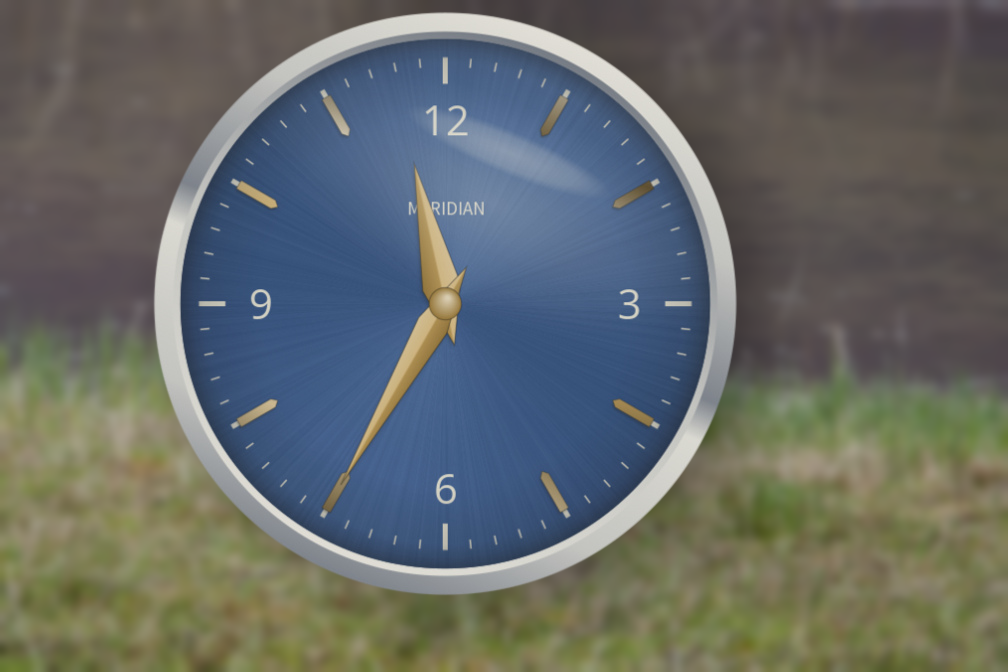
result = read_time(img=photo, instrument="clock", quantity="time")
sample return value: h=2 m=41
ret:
h=11 m=35
